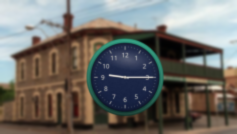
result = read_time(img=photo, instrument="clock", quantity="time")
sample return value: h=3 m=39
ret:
h=9 m=15
